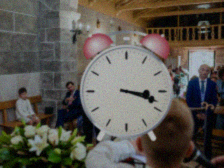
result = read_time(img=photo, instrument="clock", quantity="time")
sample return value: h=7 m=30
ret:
h=3 m=18
